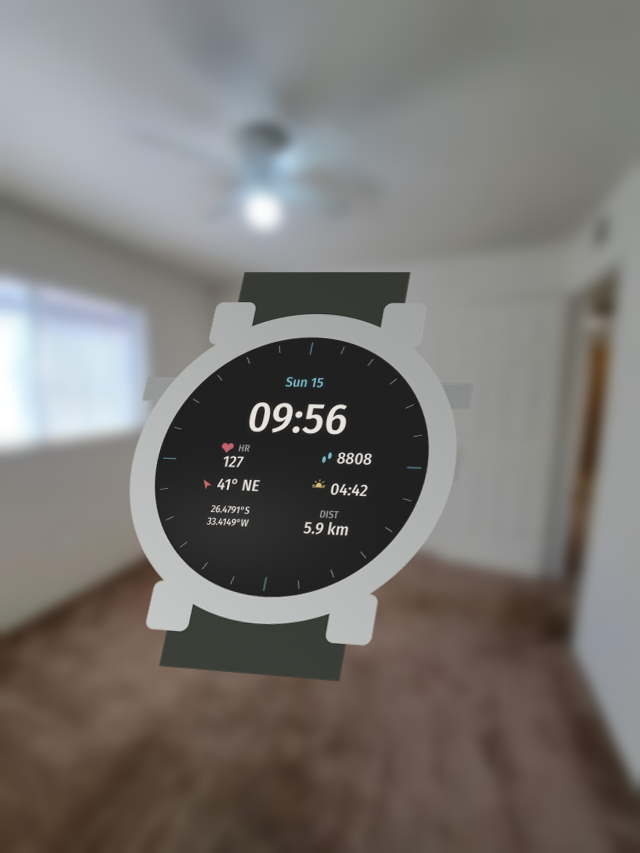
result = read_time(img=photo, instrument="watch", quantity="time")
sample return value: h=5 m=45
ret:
h=9 m=56
